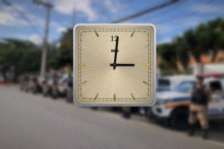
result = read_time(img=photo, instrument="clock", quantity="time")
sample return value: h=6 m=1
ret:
h=3 m=1
